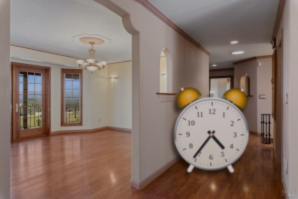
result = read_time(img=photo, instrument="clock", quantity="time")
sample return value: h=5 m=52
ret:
h=4 m=36
